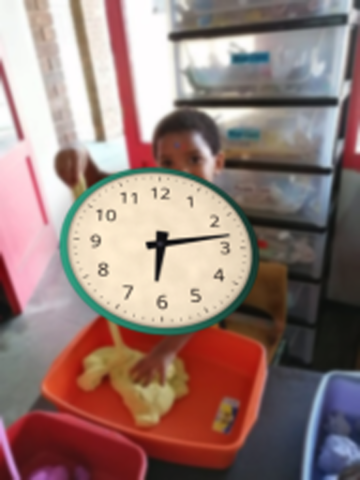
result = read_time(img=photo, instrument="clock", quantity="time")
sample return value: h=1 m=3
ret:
h=6 m=13
